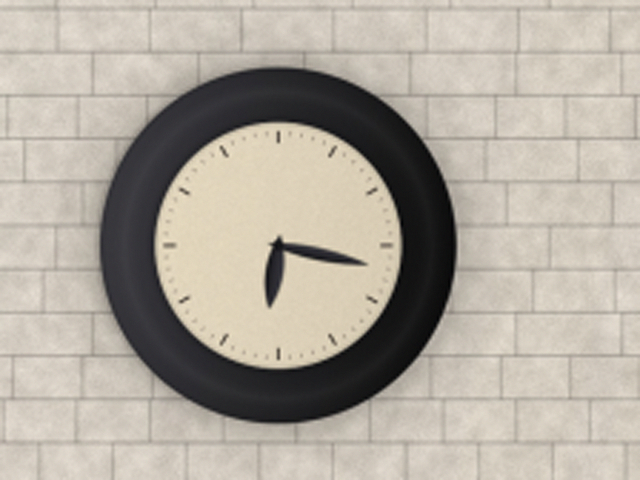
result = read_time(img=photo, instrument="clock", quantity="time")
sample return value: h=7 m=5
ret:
h=6 m=17
